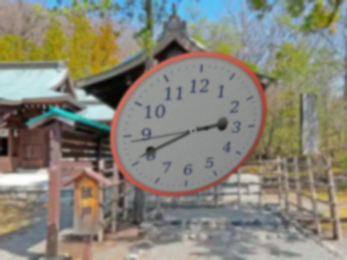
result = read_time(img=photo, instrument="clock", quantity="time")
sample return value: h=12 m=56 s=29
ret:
h=2 m=40 s=44
